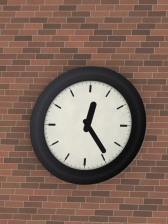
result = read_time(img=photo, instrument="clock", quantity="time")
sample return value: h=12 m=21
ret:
h=12 m=24
